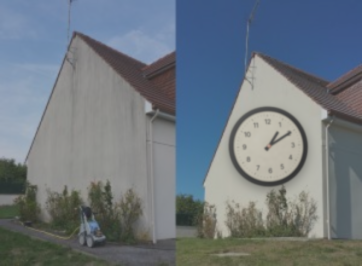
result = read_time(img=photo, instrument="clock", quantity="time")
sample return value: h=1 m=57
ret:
h=1 m=10
